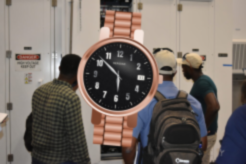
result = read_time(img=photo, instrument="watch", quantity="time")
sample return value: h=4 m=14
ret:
h=5 m=52
